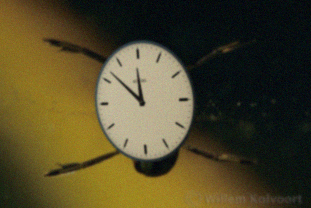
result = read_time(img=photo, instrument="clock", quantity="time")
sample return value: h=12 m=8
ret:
h=11 m=52
